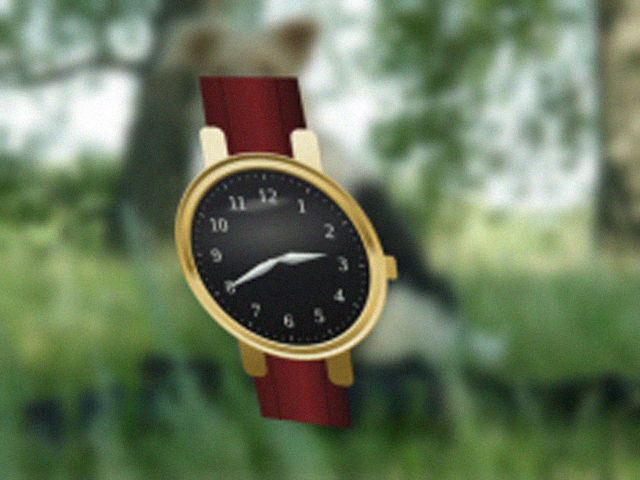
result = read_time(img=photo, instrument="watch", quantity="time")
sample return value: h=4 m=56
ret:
h=2 m=40
